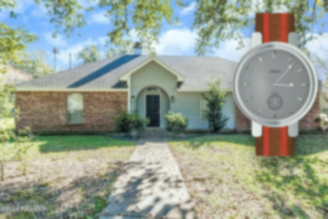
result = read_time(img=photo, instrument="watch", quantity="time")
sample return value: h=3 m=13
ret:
h=3 m=7
